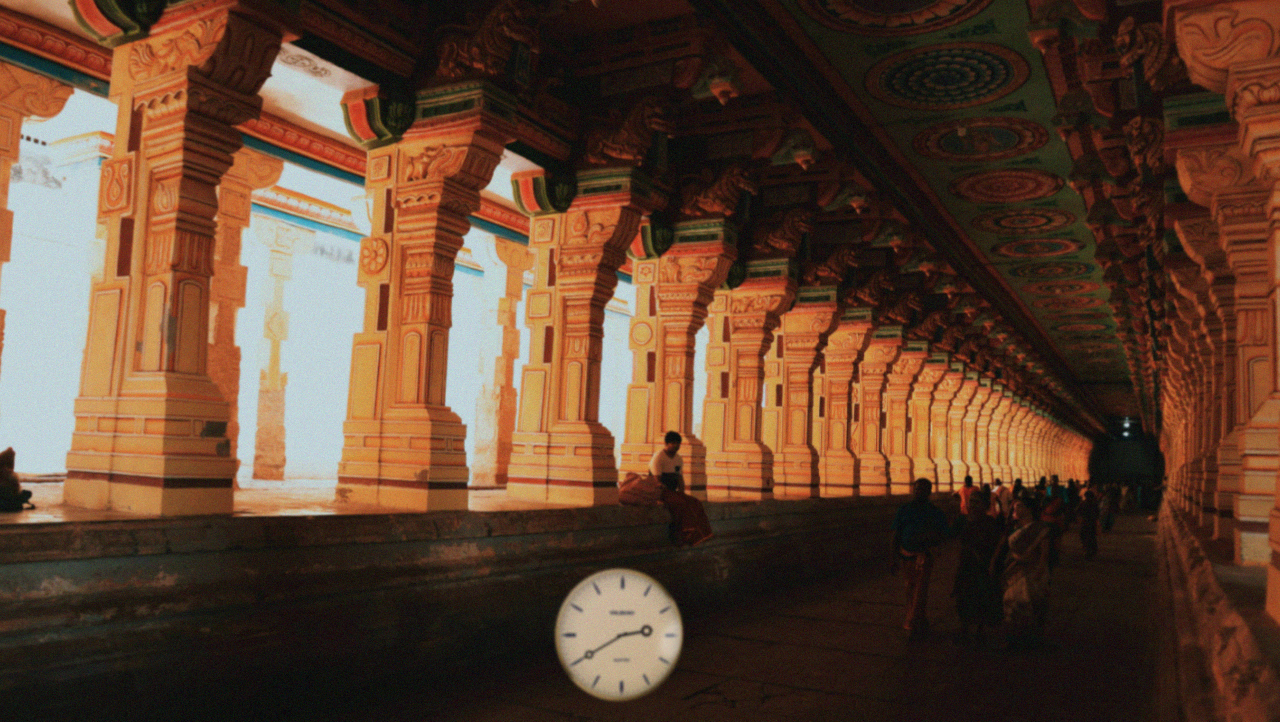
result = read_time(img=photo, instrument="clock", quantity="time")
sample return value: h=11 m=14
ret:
h=2 m=40
